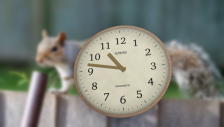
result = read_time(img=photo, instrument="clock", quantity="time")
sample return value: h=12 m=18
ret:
h=10 m=47
